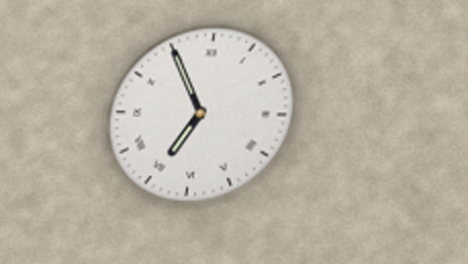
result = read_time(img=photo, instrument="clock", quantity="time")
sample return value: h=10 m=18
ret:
h=6 m=55
